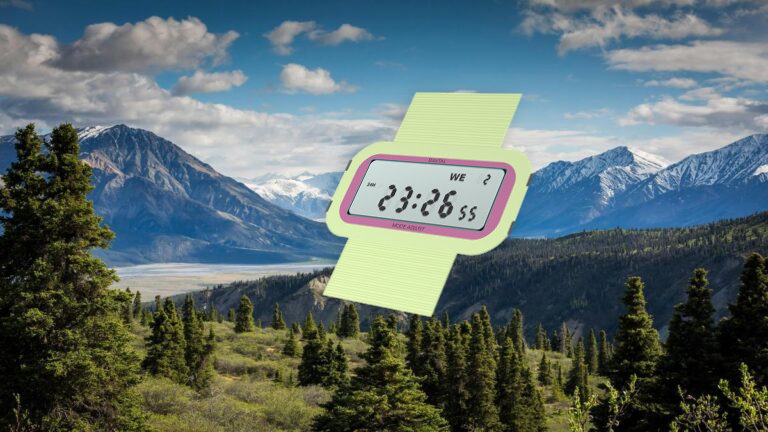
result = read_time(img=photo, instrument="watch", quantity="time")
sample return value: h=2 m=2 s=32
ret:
h=23 m=26 s=55
